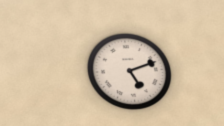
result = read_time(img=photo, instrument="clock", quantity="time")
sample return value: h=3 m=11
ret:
h=5 m=12
